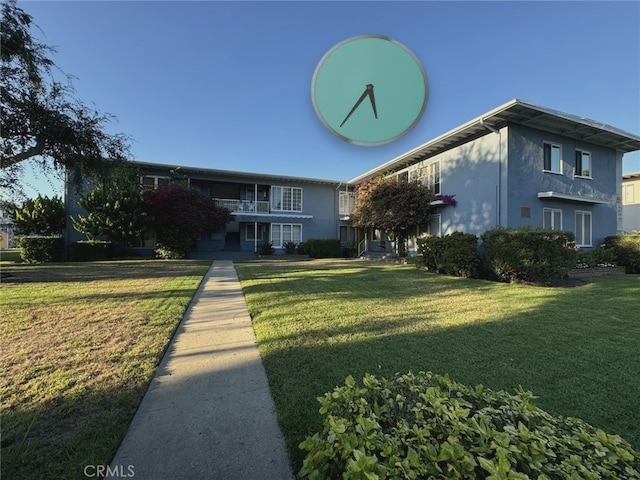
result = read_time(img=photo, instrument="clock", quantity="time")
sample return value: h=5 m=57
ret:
h=5 m=36
